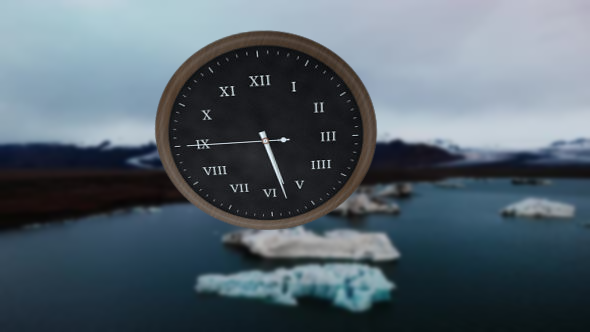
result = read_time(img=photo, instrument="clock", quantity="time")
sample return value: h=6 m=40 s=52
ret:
h=5 m=27 s=45
